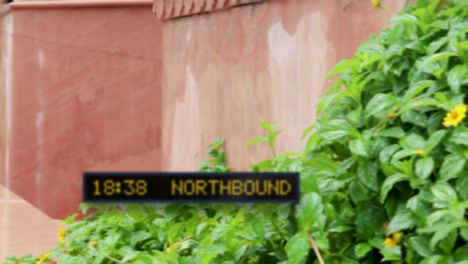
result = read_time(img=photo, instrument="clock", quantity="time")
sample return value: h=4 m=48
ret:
h=18 m=38
